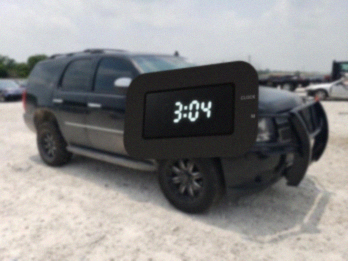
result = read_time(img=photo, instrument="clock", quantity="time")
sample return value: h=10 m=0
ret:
h=3 m=4
